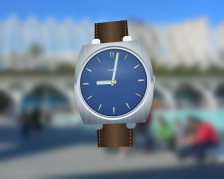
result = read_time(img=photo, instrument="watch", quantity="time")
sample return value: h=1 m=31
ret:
h=9 m=2
